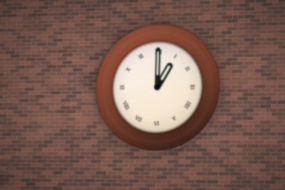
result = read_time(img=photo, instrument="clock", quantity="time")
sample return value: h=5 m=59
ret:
h=1 m=0
